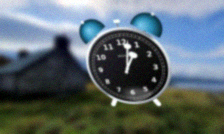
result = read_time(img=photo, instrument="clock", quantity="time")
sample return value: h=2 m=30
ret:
h=1 m=2
